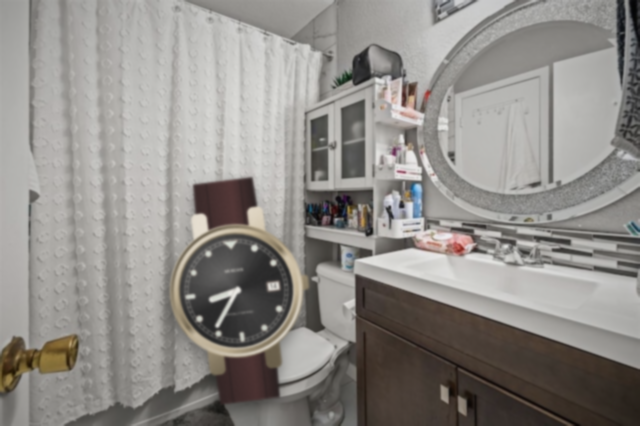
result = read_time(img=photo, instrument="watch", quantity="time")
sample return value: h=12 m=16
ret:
h=8 m=36
